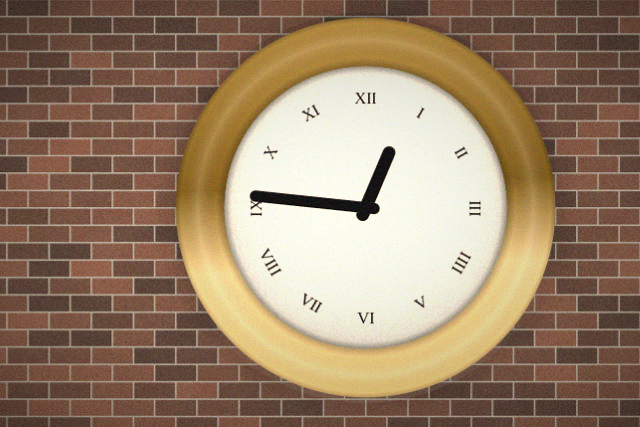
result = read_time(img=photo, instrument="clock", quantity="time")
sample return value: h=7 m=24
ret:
h=12 m=46
